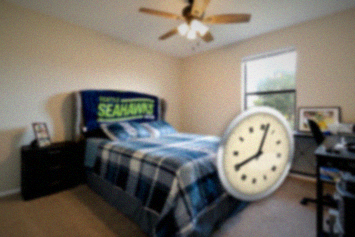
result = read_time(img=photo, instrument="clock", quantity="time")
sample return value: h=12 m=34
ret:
h=8 m=2
